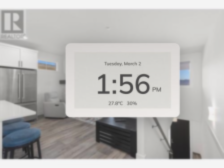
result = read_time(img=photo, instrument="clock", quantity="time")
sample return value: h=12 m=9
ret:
h=1 m=56
